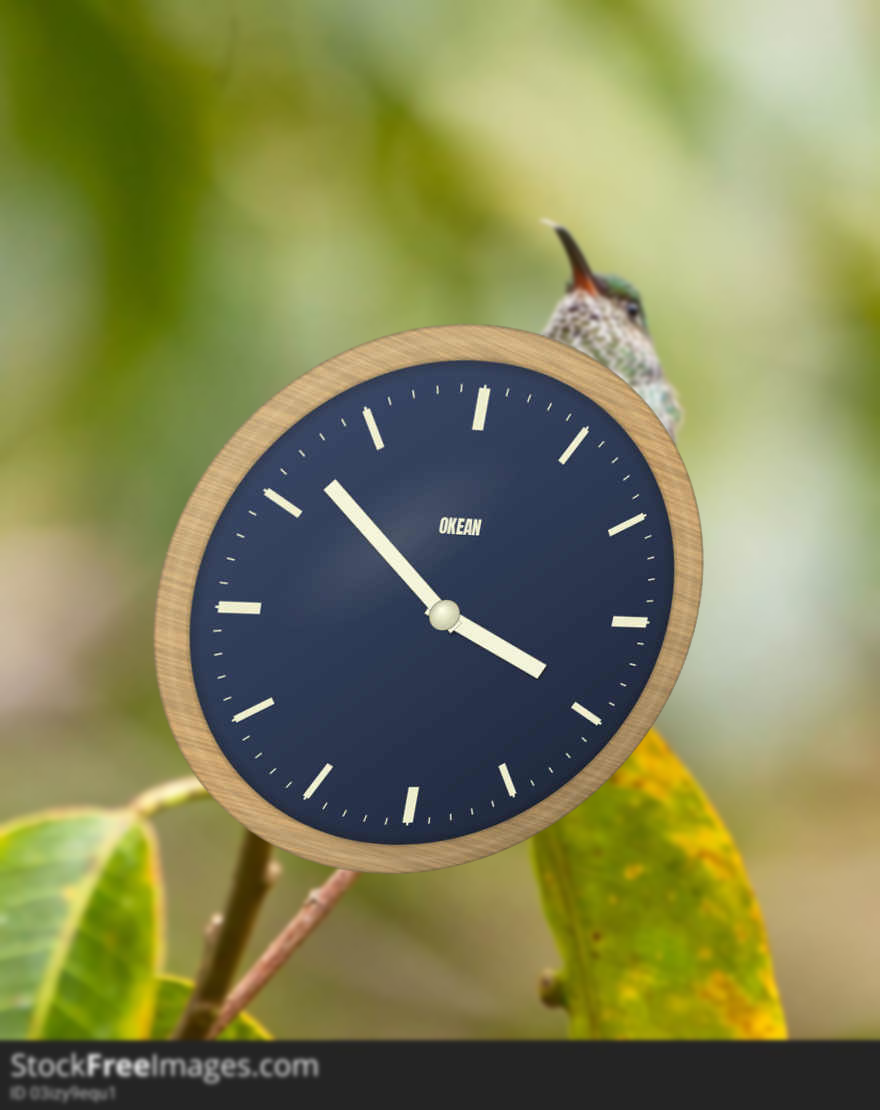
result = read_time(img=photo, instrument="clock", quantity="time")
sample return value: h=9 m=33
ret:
h=3 m=52
